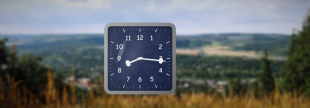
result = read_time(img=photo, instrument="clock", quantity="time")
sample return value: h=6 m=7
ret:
h=8 m=16
